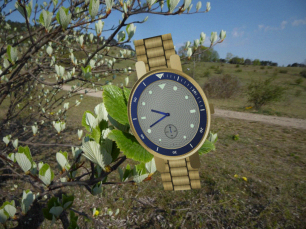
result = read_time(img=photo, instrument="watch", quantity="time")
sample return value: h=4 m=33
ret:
h=9 m=41
